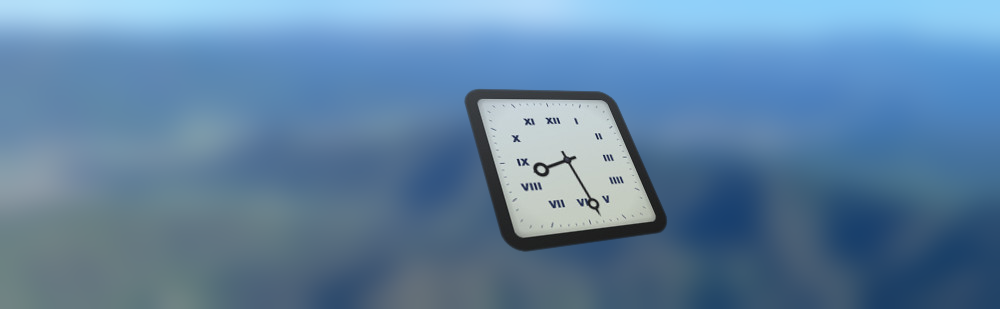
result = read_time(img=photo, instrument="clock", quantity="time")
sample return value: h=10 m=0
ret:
h=8 m=28
